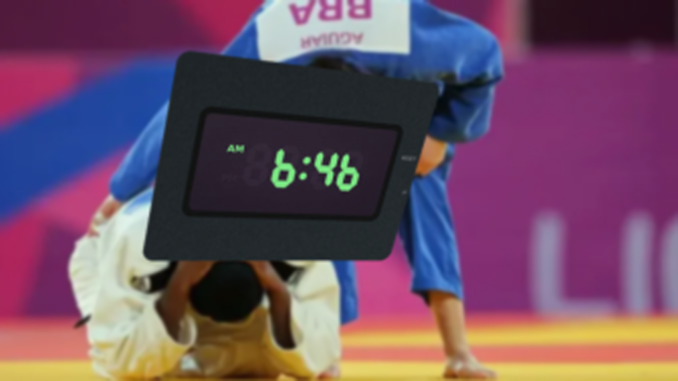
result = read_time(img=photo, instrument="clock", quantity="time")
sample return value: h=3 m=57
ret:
h=6 m=46
